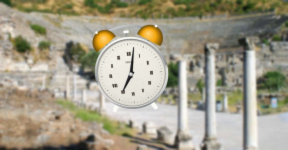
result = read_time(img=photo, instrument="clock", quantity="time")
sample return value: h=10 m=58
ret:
h=7 m=2
